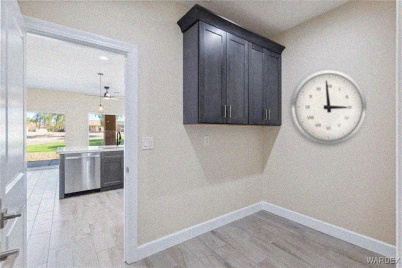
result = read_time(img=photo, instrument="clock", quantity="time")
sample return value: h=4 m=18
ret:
h=2 m=59
